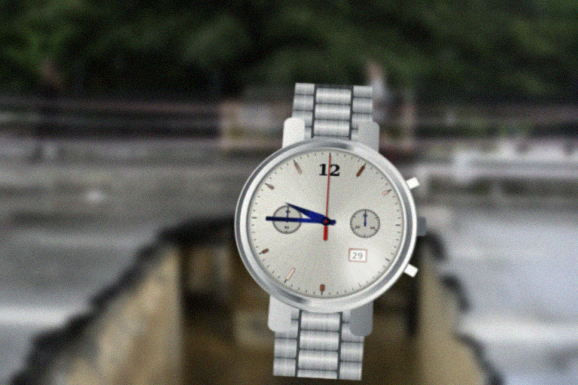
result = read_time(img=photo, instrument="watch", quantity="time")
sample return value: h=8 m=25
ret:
h=9 m=45
